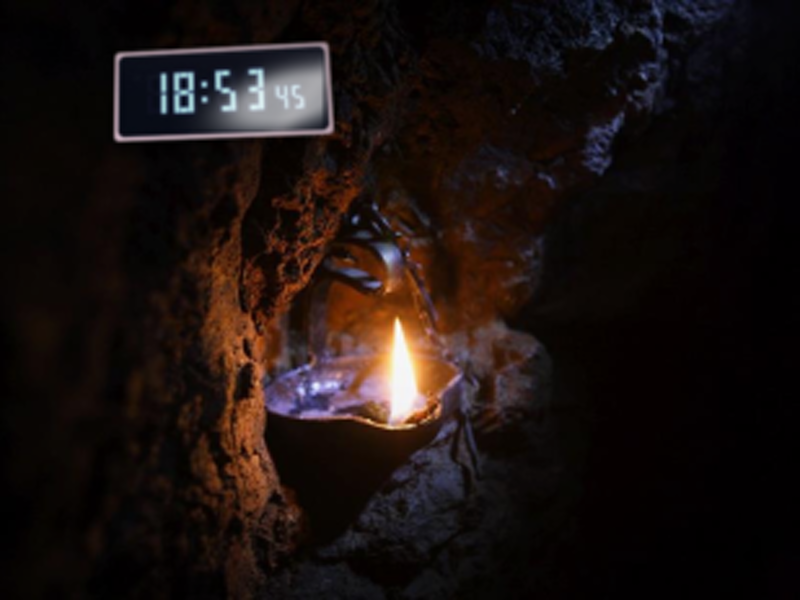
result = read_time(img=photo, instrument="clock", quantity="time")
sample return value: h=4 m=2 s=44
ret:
h=18 m=53 s=45
